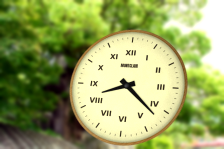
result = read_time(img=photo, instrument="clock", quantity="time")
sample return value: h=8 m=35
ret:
h=8 m=22
